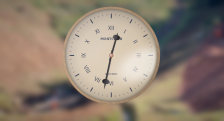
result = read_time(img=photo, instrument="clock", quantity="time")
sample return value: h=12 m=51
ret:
h=12 m=32
